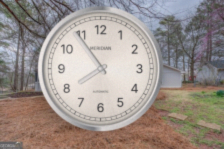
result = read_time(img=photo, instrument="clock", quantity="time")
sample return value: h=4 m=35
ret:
h=7 m=54
